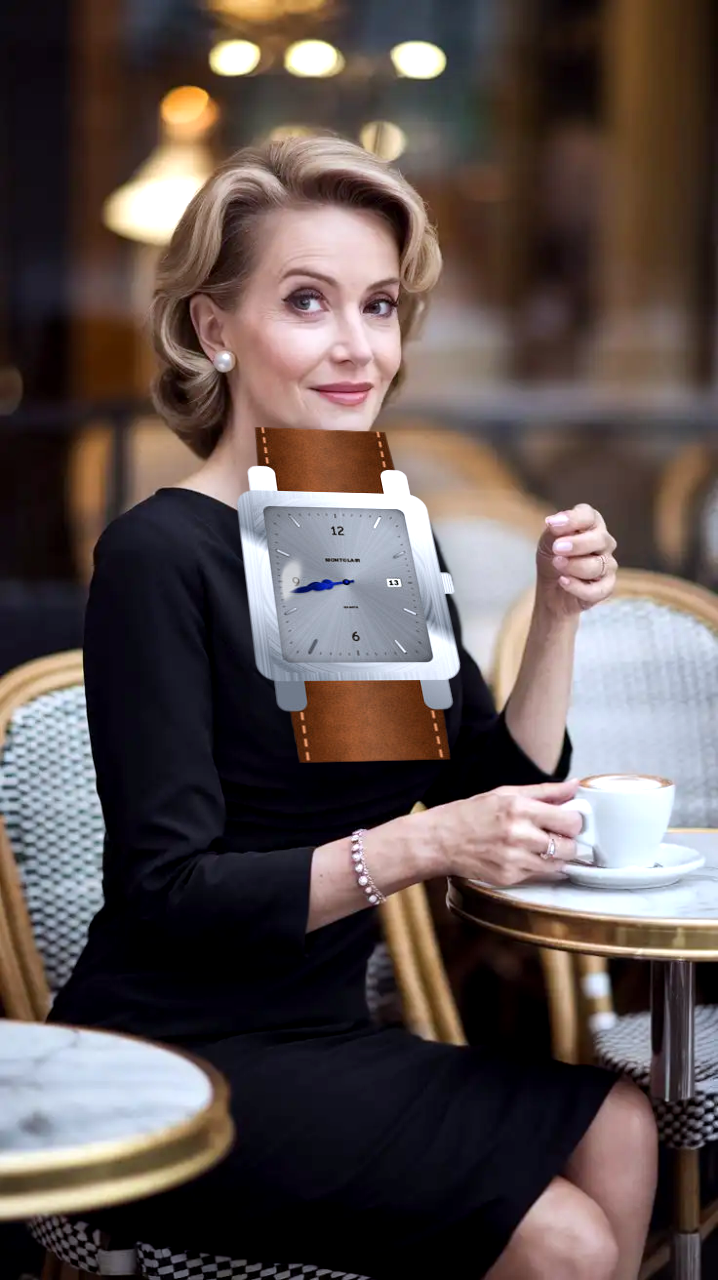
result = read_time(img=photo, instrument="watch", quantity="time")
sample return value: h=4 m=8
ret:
h=8 m=43
